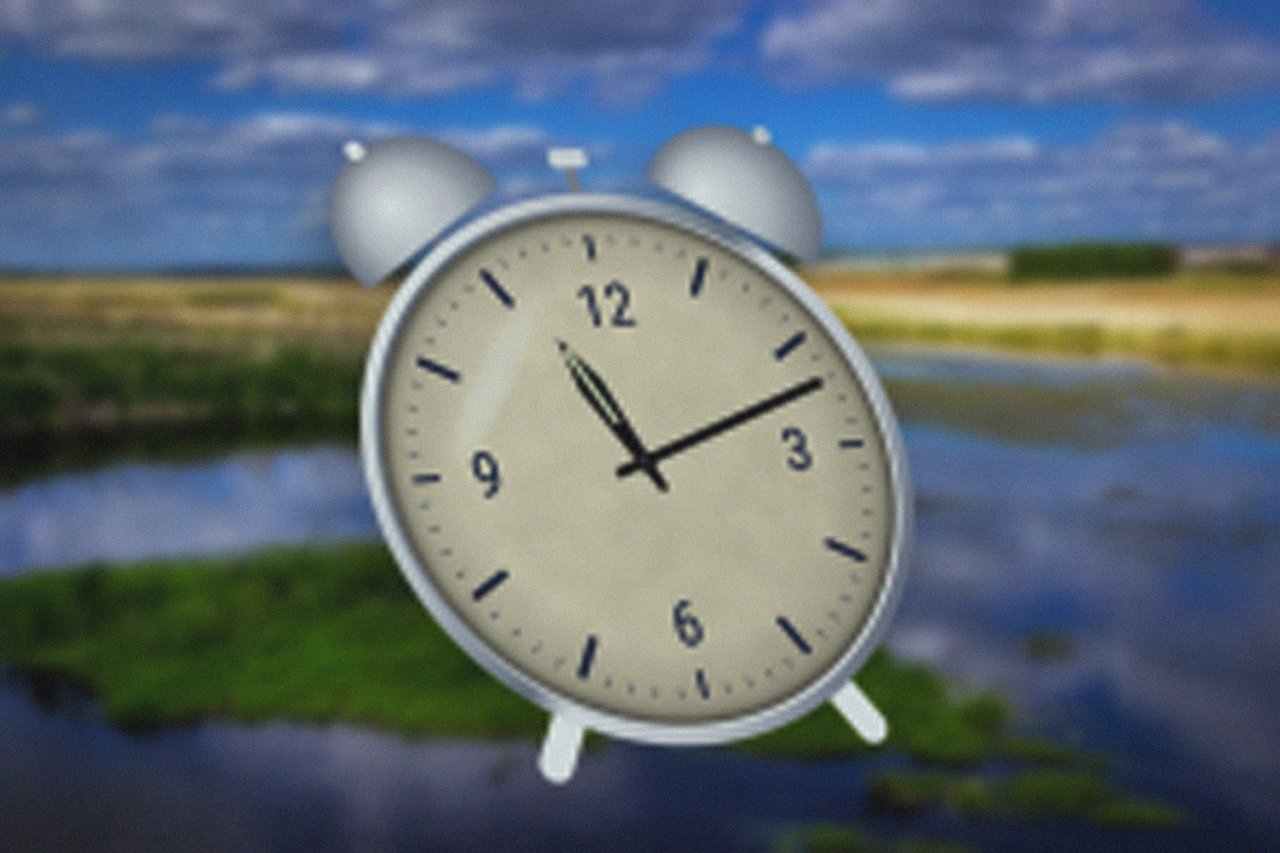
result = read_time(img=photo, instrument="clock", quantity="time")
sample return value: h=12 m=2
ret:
h=11 m=12
